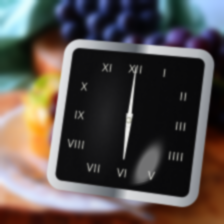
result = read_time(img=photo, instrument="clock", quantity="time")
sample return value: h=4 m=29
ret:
h=6 m=0
